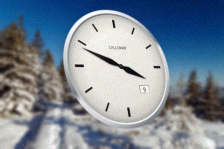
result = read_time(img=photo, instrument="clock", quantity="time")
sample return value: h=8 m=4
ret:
h=3 m=49
